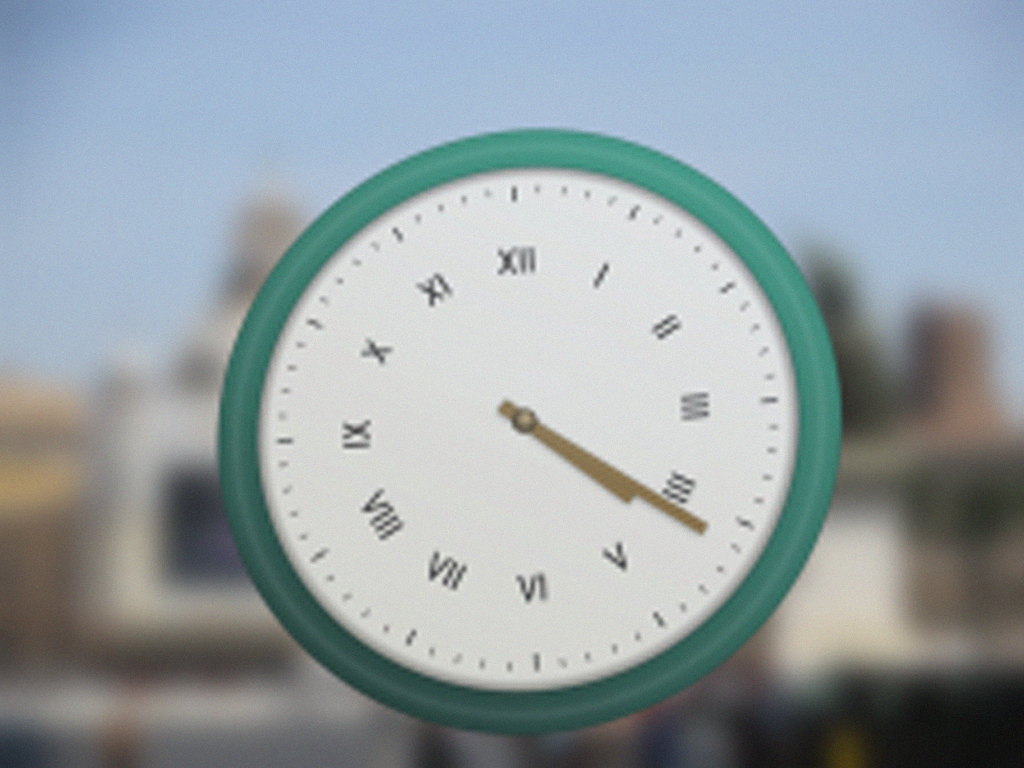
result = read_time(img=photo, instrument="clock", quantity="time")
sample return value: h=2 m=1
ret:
h=4 m=21
